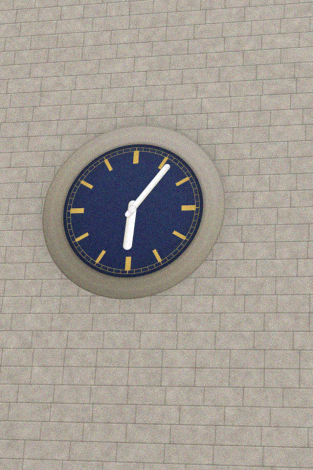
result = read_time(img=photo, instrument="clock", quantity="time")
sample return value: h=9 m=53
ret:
h=6 m=6
